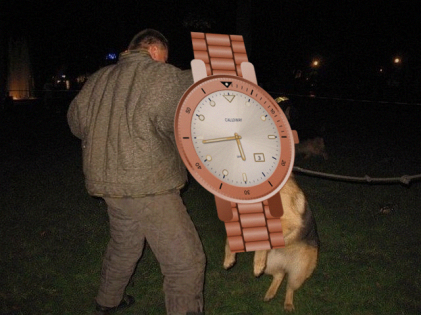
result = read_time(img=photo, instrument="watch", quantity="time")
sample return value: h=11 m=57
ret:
h=5 m=44
